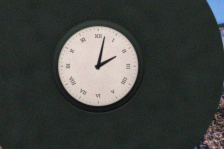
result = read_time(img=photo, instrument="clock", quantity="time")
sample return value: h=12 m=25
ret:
h=2 m=2
